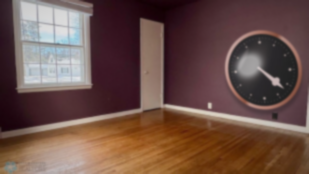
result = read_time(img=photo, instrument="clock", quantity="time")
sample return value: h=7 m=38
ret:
h=4 m=22
